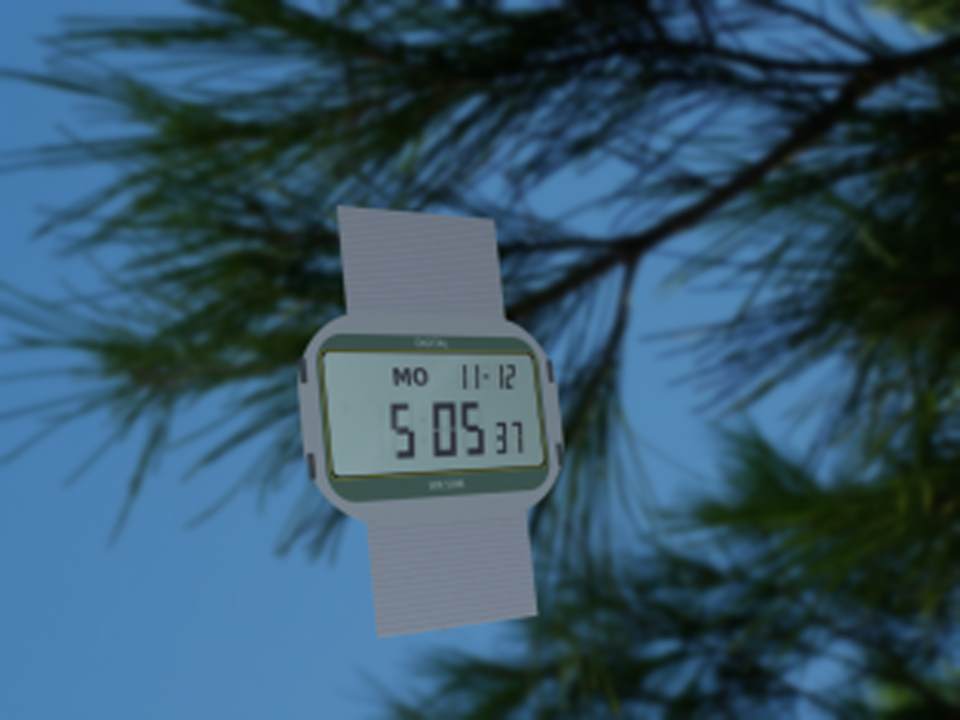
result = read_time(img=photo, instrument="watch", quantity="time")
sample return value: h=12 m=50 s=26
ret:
h=5 m=5 s=37
